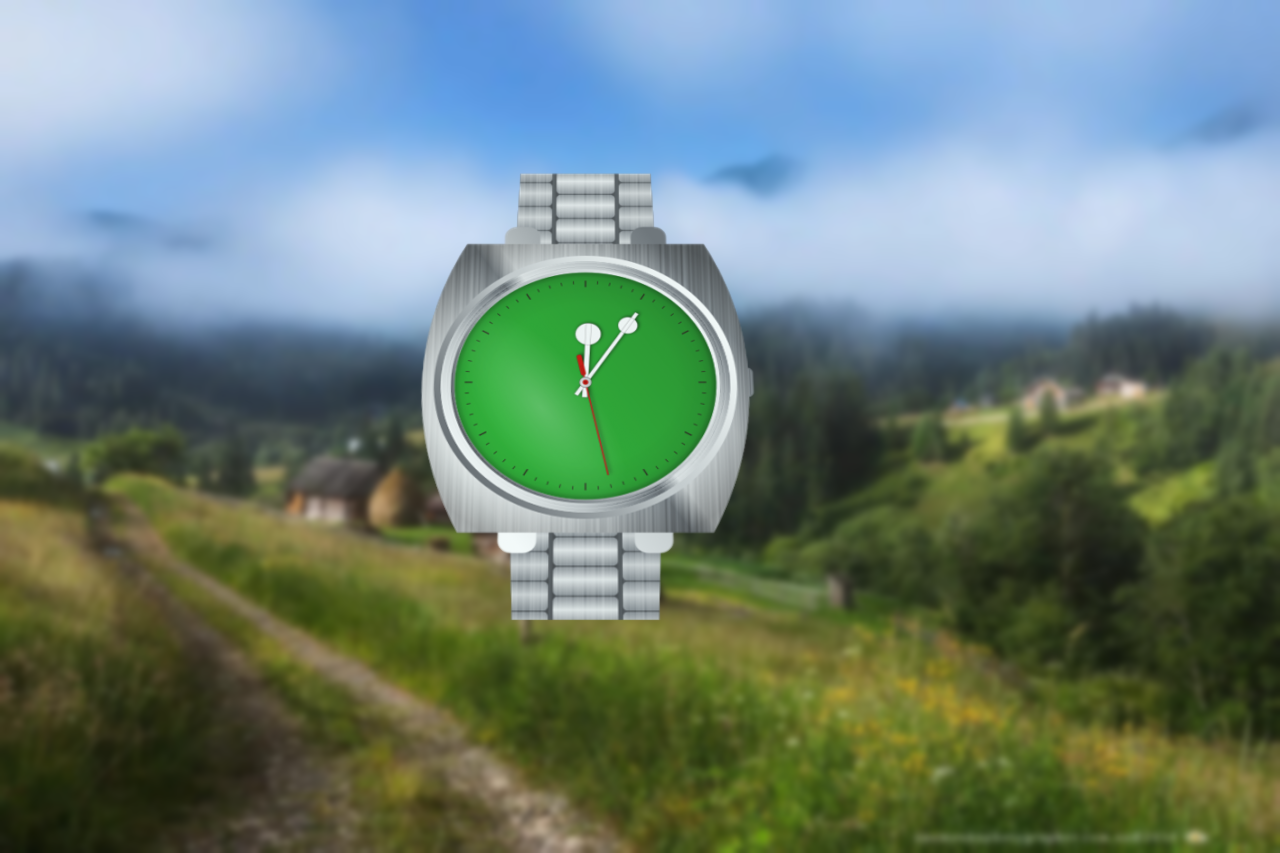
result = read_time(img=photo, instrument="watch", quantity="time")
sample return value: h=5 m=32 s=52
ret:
h=12 m=5 s=28
